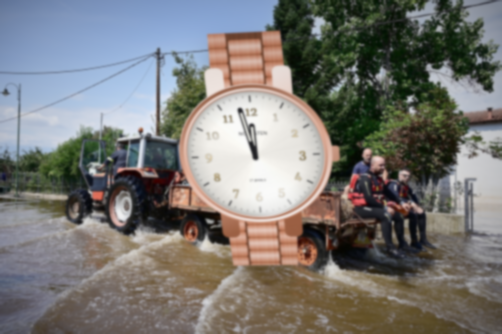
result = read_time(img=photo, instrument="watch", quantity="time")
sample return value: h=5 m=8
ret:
h=11 m=58
